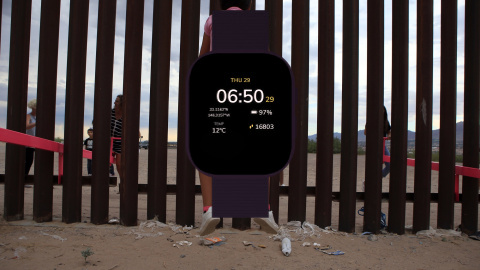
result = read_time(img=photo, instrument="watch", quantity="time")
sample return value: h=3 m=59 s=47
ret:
h=6 m=50 s=29
